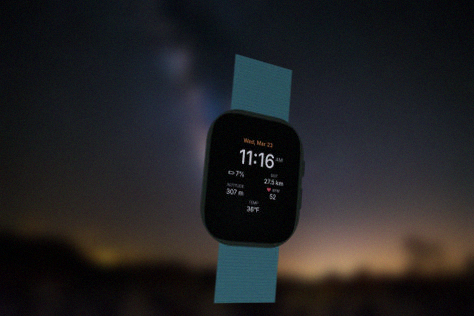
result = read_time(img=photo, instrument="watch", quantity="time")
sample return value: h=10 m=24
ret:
h=11 m=16
